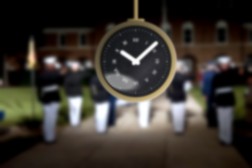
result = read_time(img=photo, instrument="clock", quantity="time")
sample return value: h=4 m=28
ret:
h=10 m=8
